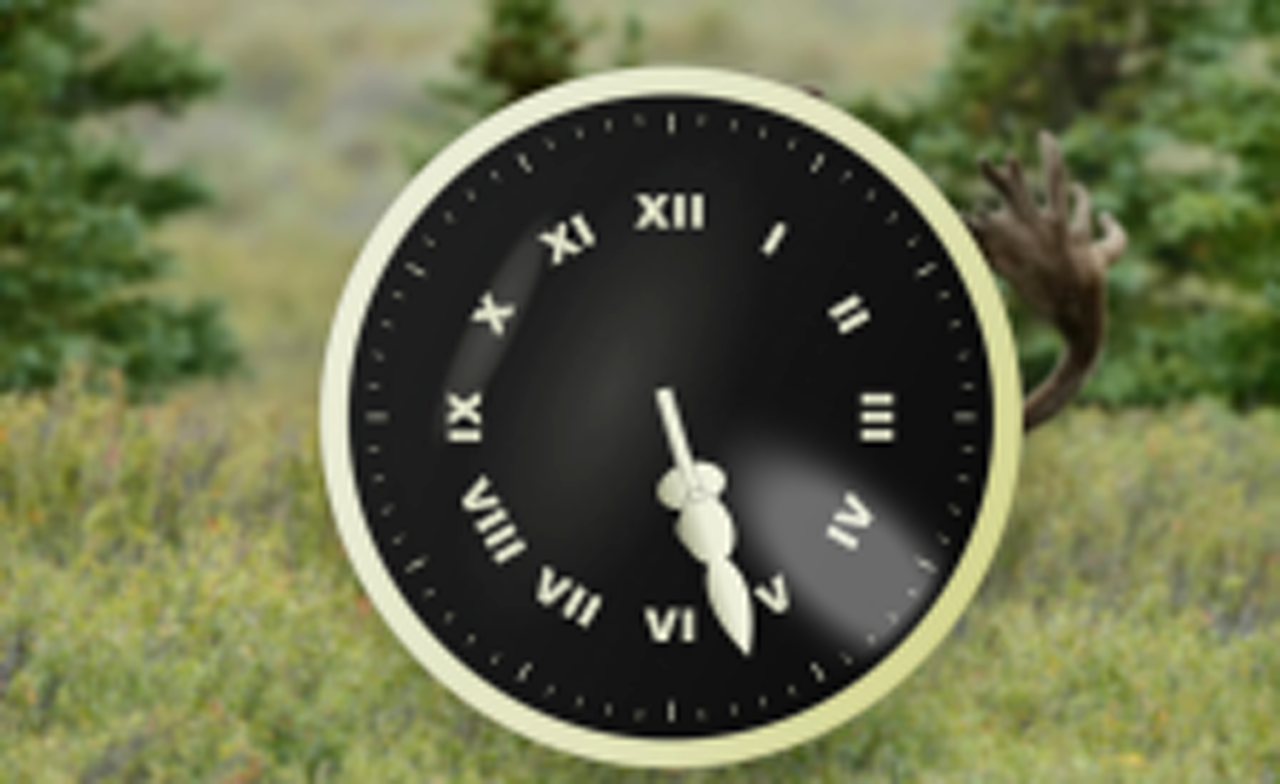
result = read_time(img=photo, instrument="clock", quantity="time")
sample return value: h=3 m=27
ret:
h=5 m=27
